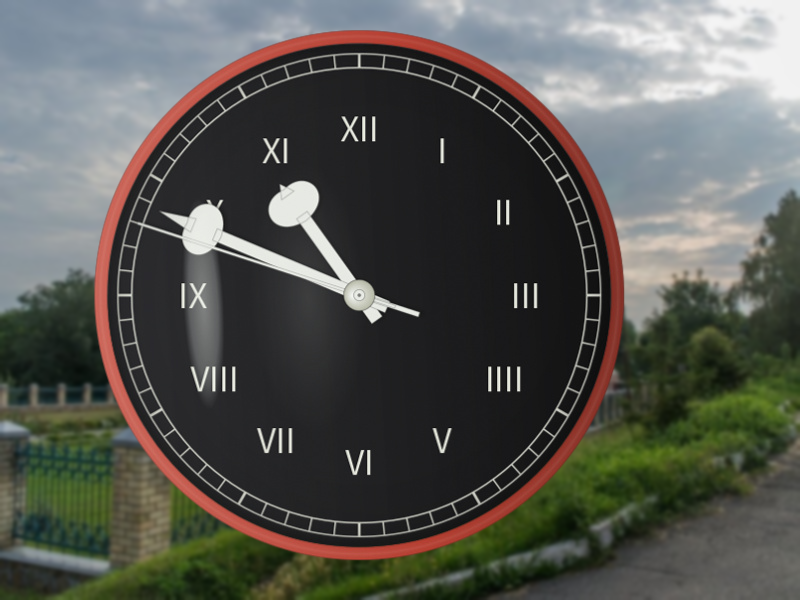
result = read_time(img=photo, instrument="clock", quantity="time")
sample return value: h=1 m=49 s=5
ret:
h=10 m=48 s=48
